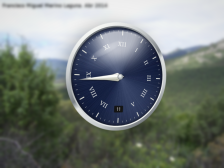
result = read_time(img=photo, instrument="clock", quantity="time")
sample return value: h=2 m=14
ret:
h=8 m=44
